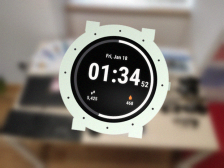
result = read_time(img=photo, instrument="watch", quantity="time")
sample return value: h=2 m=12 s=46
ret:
h=1 m=34 s=52
